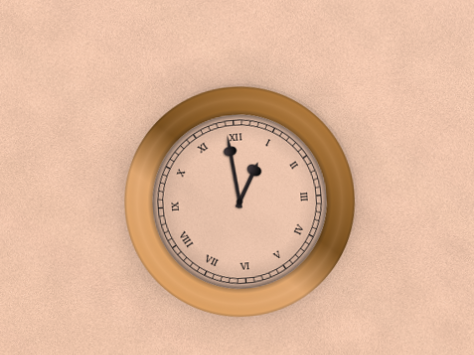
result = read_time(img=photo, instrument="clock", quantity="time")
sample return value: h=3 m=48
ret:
h=12 m=59
